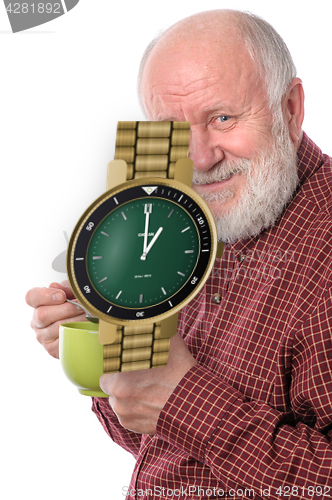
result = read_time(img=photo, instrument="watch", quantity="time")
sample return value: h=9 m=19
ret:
h=1 m=0
